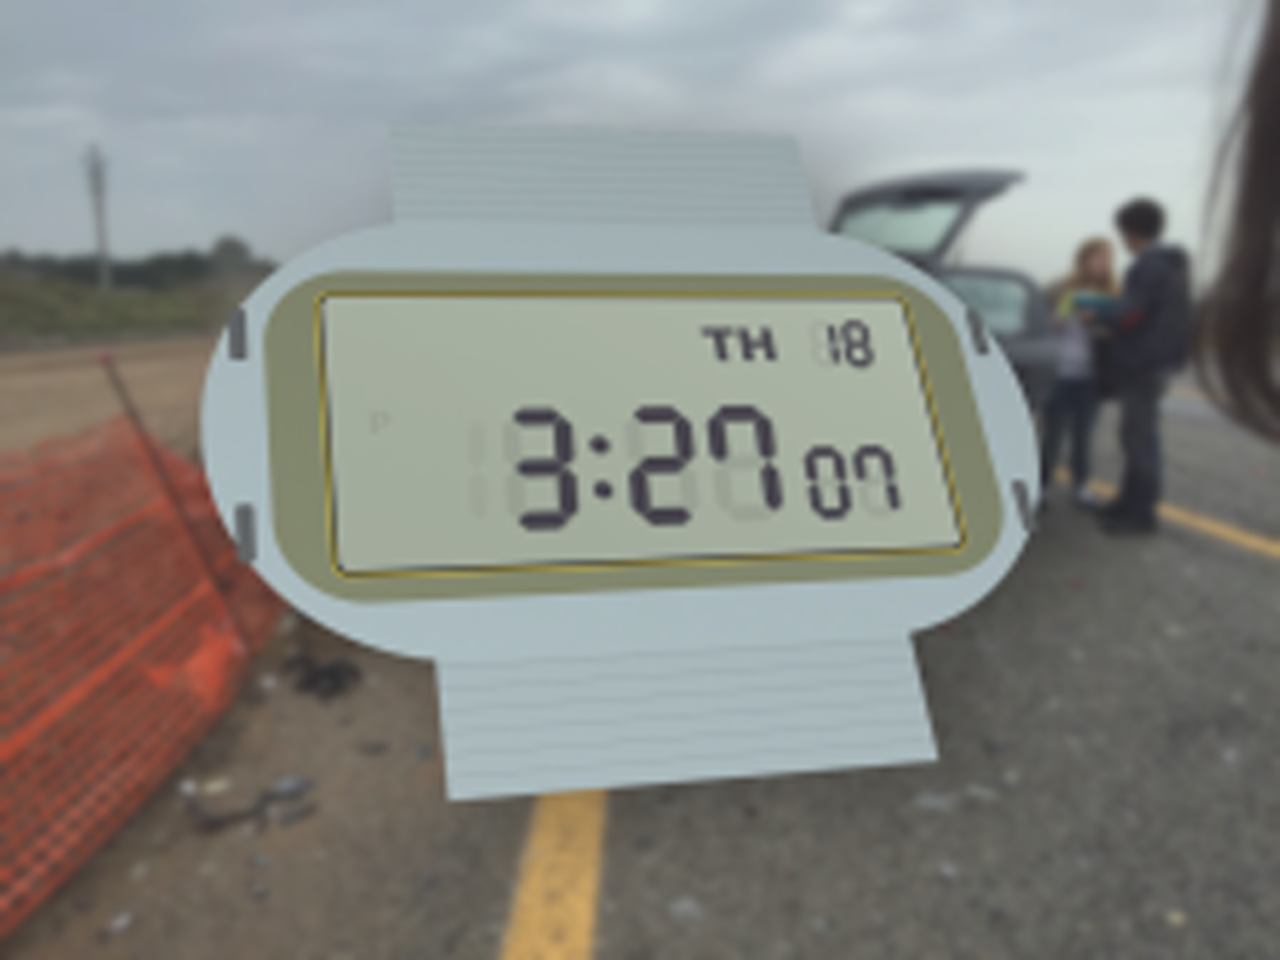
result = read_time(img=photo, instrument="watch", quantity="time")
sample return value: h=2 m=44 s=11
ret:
h=3 m=27 s=7
